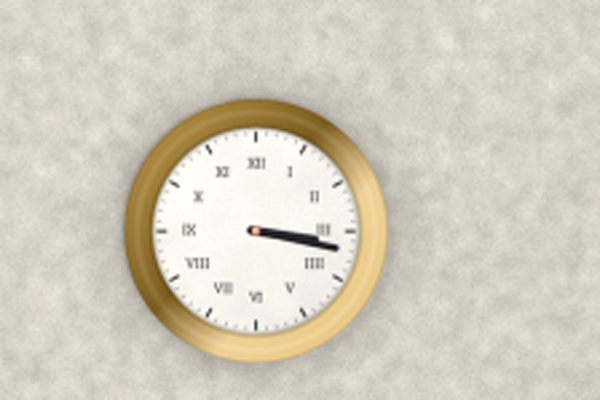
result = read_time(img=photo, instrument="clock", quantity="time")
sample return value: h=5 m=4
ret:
h=3 m=17
